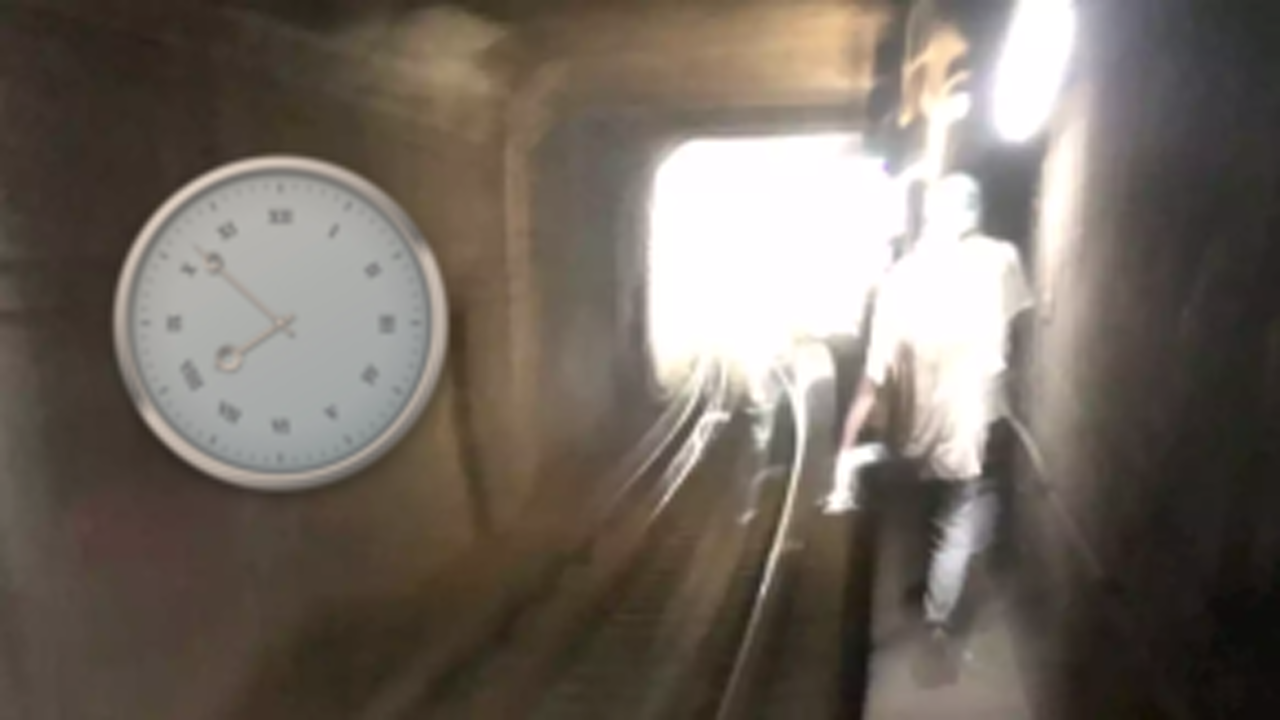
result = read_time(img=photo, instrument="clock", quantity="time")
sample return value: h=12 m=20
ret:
h=7 m=52
